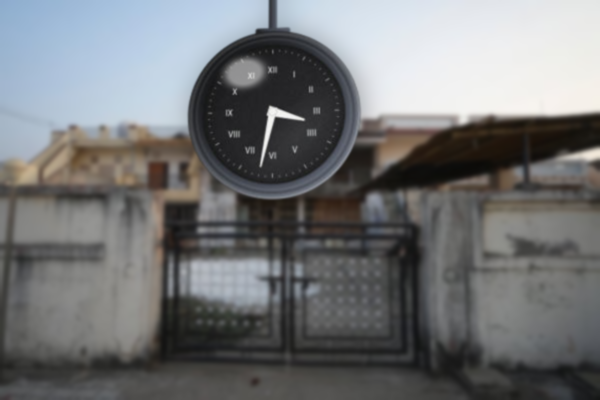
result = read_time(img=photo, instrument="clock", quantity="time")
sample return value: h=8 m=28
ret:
h=3 m=32
